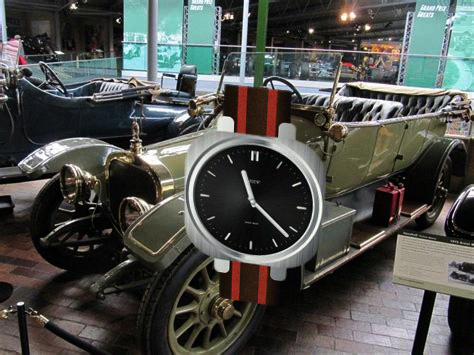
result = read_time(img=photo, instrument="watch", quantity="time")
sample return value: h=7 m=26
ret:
h=11 m=22
